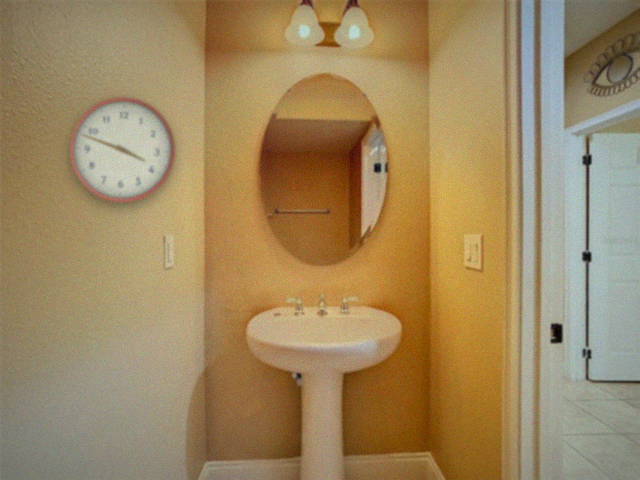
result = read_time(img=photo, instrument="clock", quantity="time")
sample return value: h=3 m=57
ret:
h=3 m=48
